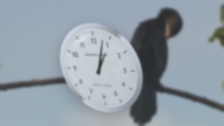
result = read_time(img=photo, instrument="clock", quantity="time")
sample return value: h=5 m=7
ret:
h=1 m=3
